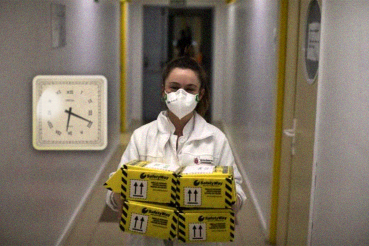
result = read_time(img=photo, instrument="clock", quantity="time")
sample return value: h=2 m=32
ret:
h=6 m=19
